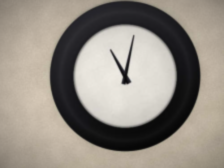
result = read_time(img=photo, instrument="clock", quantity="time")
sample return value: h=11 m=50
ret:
h=11 m=2
